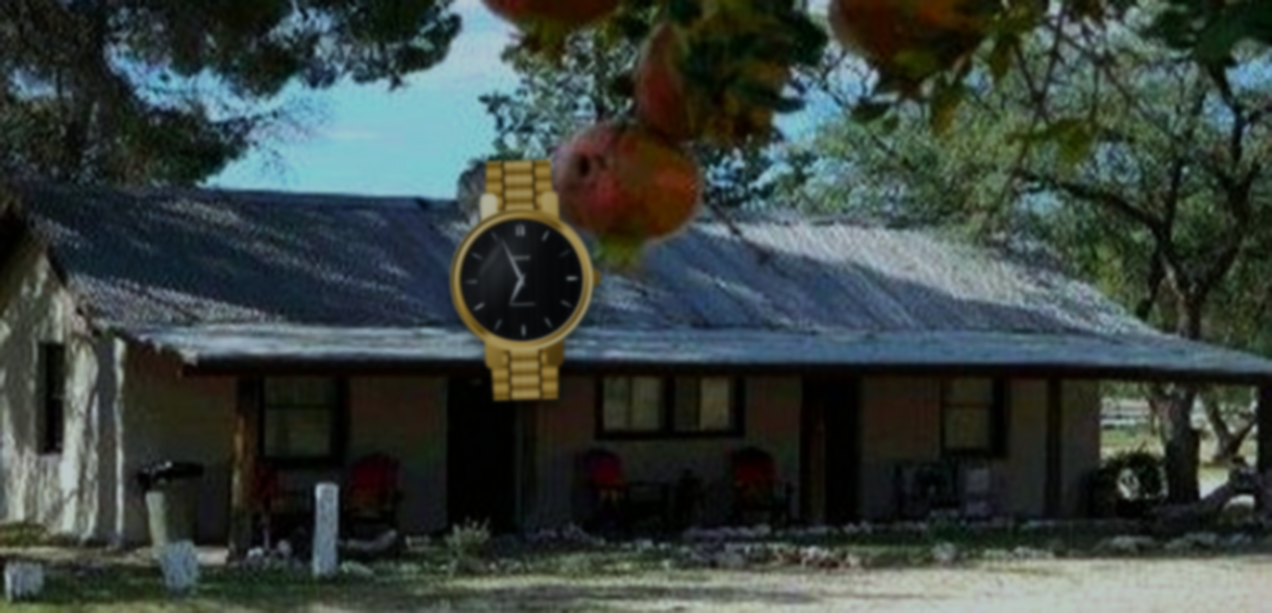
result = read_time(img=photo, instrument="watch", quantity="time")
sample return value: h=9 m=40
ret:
h=6 m=56
